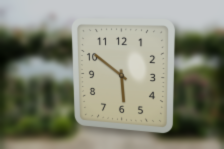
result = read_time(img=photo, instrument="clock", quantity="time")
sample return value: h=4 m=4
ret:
h=5 m=51
